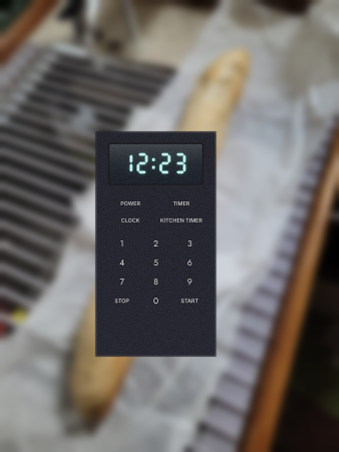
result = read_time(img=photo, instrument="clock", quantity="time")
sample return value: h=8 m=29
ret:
h=12 m=23
